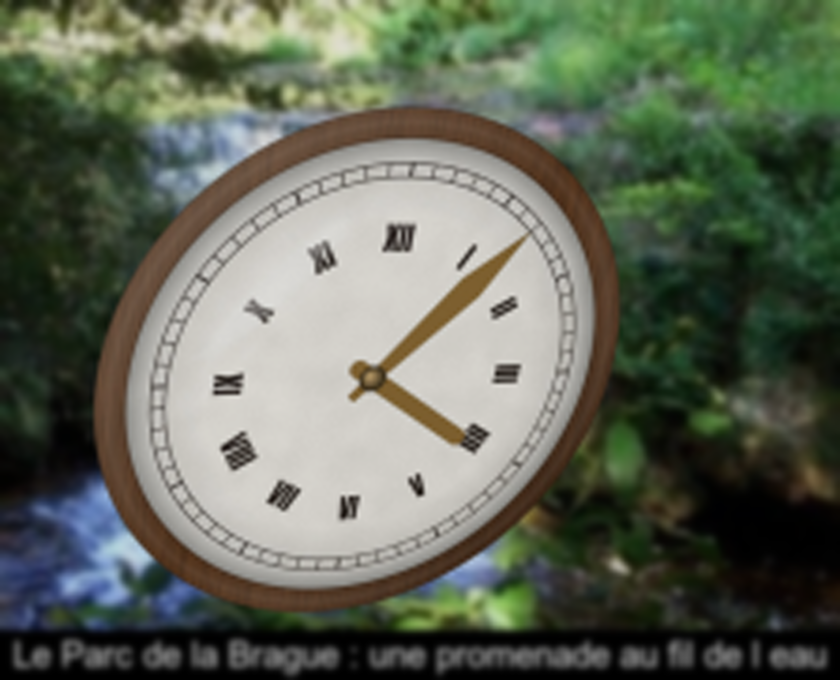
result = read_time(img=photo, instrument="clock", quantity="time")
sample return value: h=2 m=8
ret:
h=4 m=7
